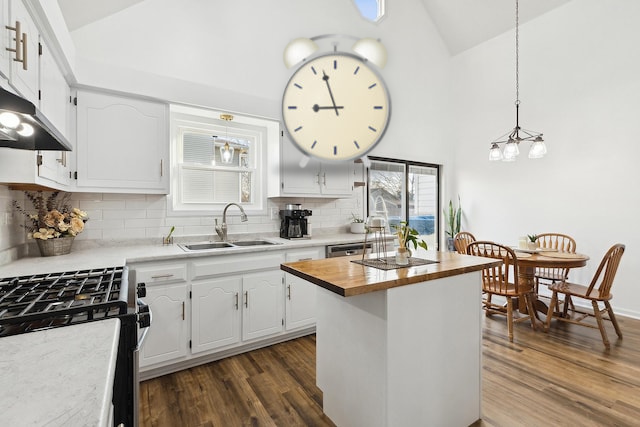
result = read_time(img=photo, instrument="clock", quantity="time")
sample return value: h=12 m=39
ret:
h=8 m=57
